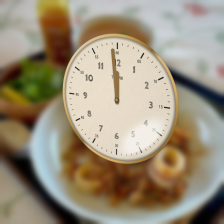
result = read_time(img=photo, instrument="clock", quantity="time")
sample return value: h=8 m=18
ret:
h=11 m=59
